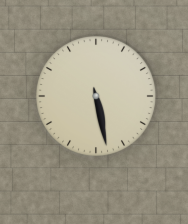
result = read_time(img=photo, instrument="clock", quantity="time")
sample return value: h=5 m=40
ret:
h=5 m=28
